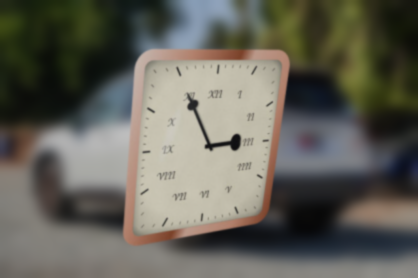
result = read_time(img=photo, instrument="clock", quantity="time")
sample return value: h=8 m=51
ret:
h=2 m=55
